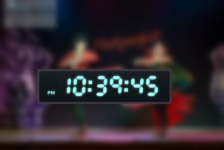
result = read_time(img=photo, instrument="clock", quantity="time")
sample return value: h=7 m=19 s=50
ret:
h=10 m=39 s=45
